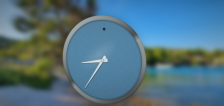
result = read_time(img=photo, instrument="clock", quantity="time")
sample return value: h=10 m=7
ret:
h=8 m=35
